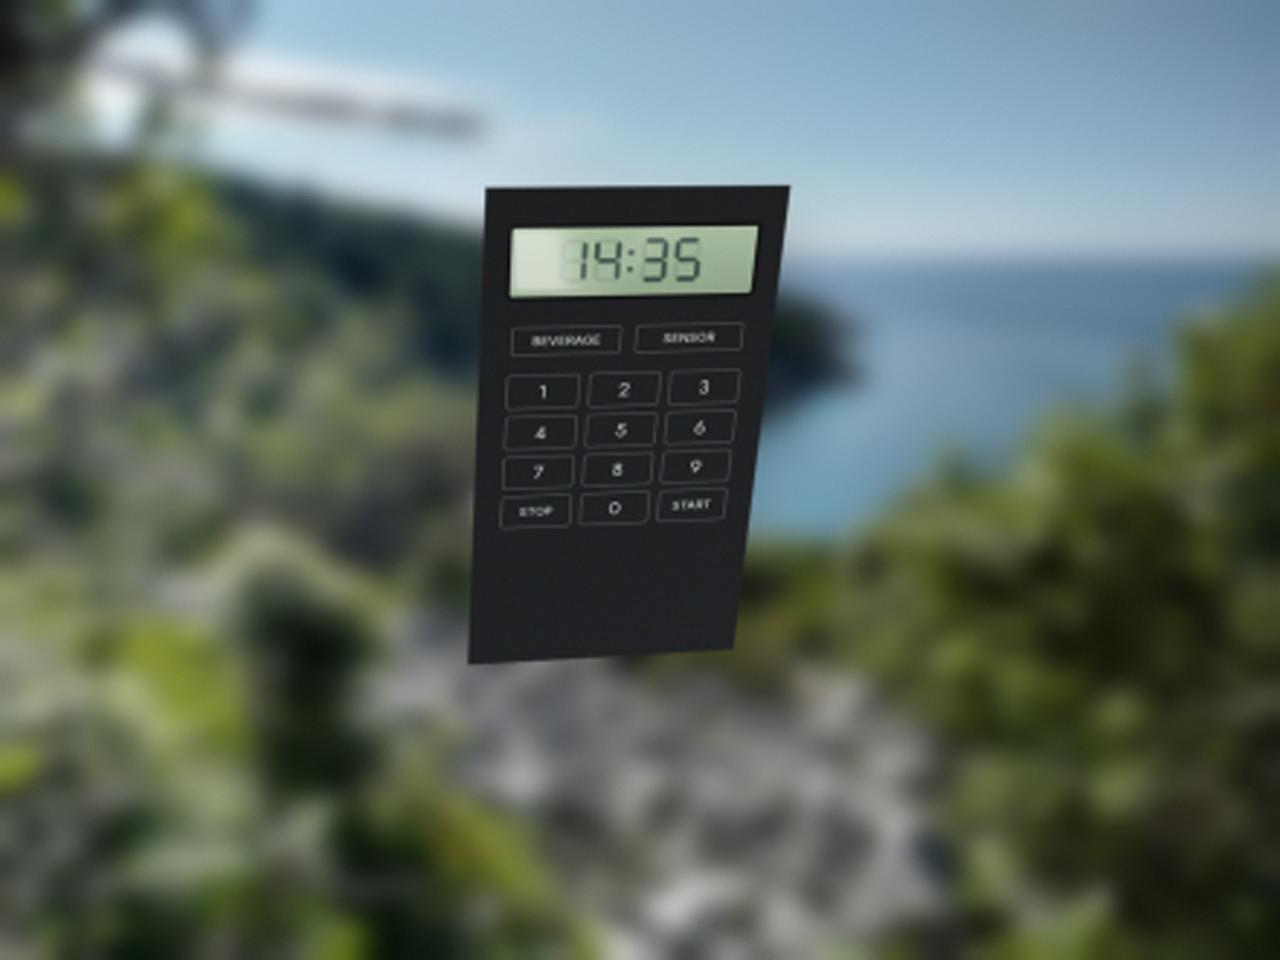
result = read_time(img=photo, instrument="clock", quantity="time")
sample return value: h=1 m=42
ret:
h=14 m=35
